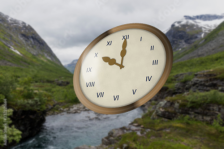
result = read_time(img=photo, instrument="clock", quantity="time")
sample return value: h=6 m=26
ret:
h=10 m=0
